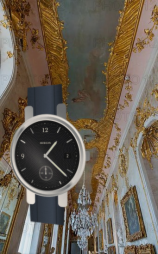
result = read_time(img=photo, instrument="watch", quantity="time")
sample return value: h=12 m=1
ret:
h=1 m=22
